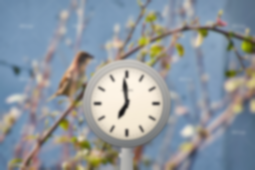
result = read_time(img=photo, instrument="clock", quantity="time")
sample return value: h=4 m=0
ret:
h=6 m=59
